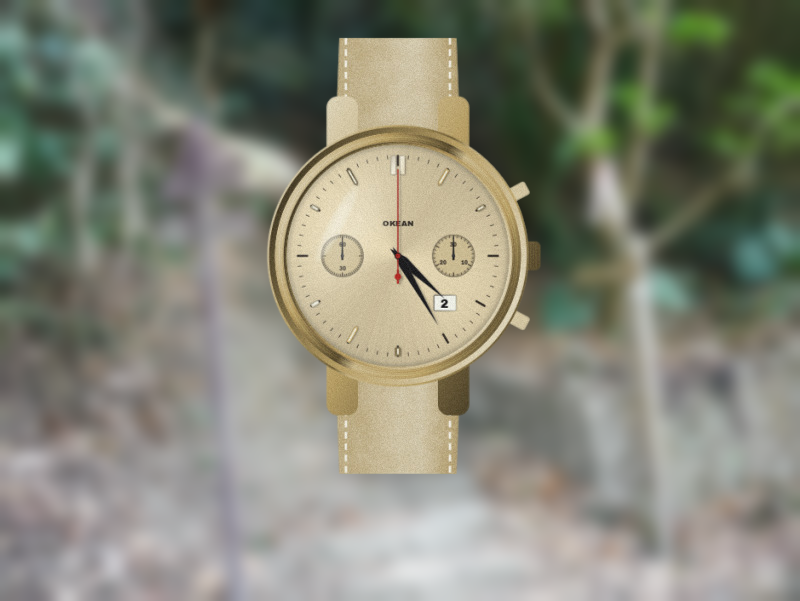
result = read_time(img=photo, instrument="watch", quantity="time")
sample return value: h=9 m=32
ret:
h=4 m=25
